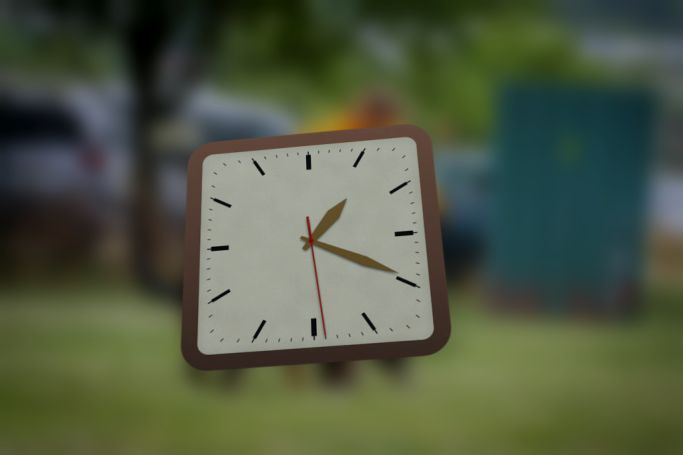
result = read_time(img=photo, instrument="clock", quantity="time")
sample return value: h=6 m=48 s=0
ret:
h=1 m=19 s=29
